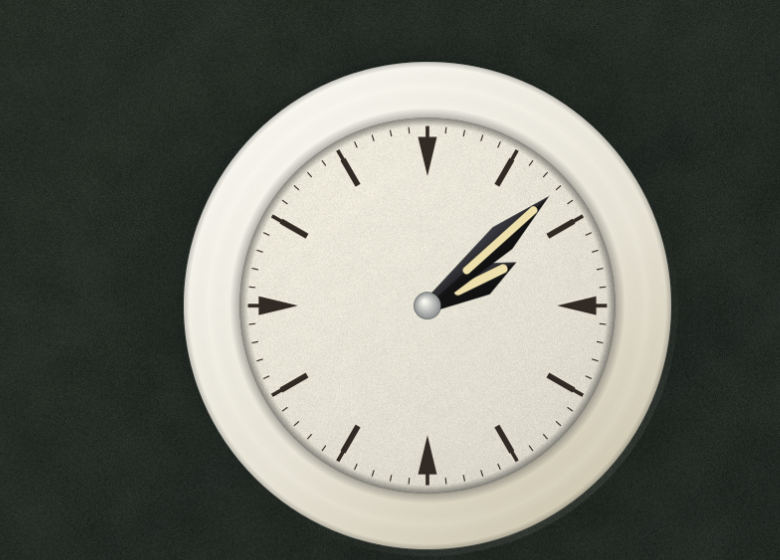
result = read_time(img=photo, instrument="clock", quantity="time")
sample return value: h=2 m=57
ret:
h=2 m=8
